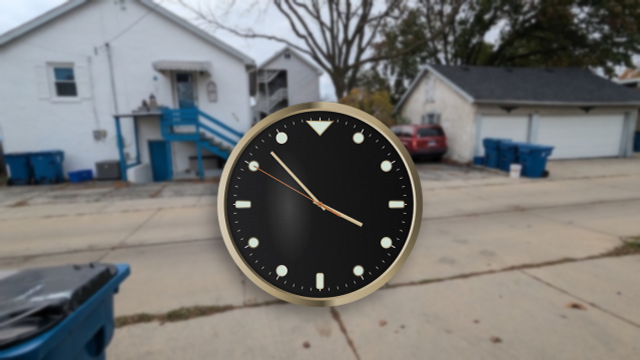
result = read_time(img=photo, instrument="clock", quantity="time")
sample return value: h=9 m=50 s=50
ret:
h=3 m=52 s=50
